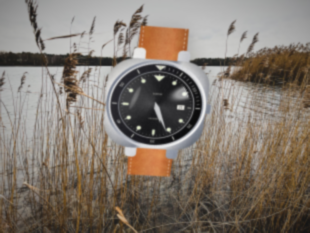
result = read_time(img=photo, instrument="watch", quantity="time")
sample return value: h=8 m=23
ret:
h=5 m=26
